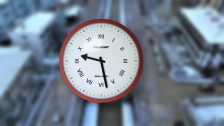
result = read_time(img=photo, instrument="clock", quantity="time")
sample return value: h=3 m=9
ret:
h=9 m=28
